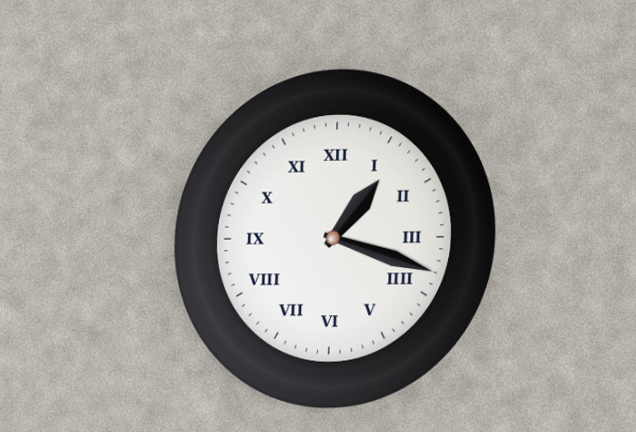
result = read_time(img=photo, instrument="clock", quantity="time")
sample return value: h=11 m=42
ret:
h=1 m=18
